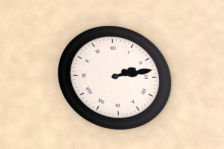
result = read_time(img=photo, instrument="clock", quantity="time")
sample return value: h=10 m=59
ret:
h=2 m=13
